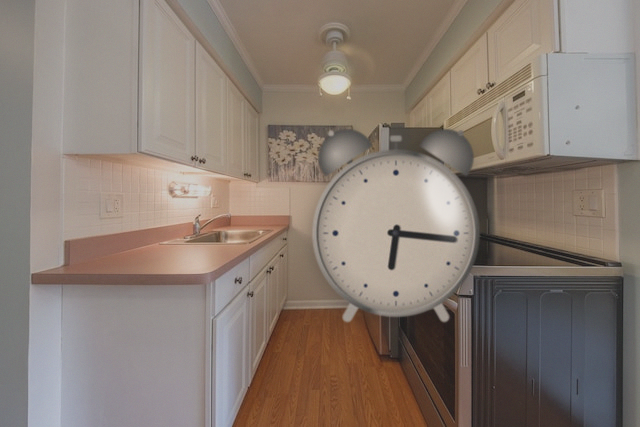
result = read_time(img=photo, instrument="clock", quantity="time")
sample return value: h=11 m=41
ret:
h=6 m=16
